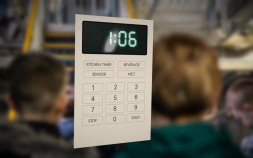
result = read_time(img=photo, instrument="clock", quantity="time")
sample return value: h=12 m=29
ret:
h=1 m=6
